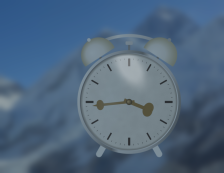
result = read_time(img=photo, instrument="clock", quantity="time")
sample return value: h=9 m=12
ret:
h=3 m=44
